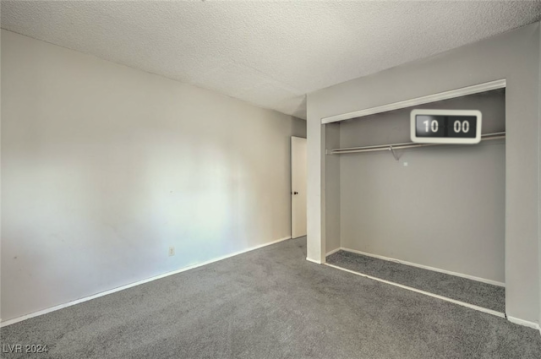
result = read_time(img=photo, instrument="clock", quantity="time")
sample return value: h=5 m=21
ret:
h=10 m=0
